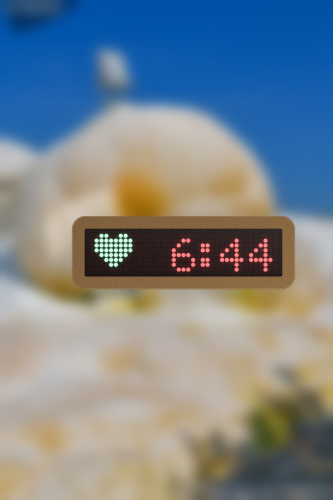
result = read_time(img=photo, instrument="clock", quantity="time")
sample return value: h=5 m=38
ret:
h=6 m=44
